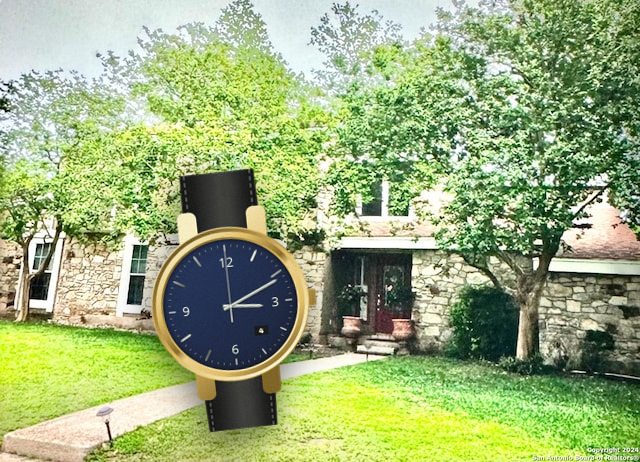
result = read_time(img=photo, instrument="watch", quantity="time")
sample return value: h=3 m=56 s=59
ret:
h=3 m=11 s=0
